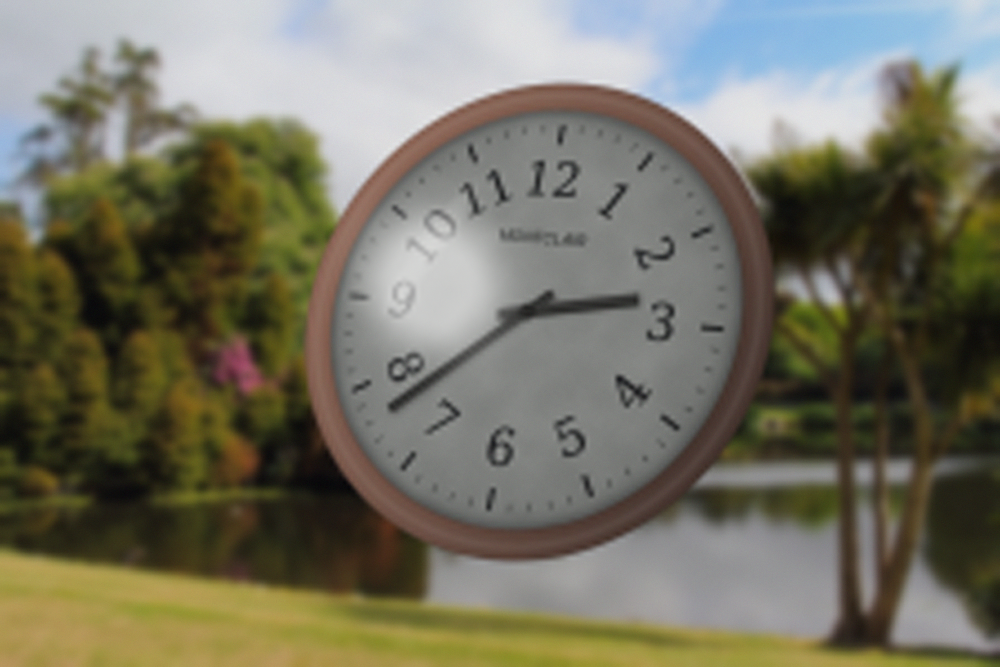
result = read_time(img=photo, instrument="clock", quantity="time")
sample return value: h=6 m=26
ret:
h=2 m=38
